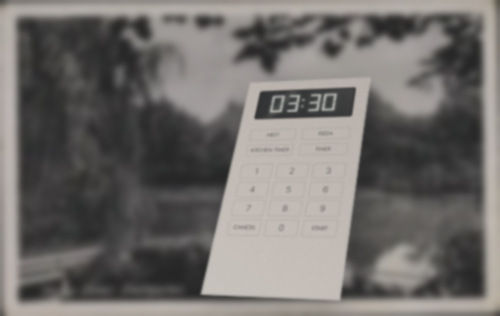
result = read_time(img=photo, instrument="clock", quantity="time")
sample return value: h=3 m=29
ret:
h=3 m=30
